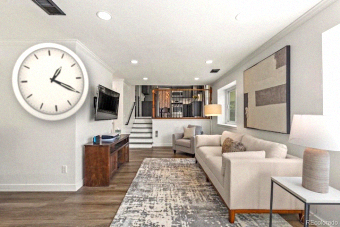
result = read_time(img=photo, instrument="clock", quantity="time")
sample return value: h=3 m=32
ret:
h=1 m=20
